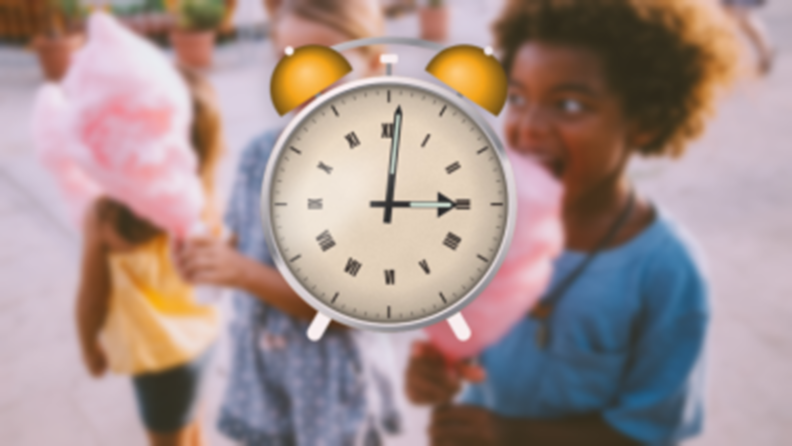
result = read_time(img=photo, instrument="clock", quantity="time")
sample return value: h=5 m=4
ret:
h=3 m=1
